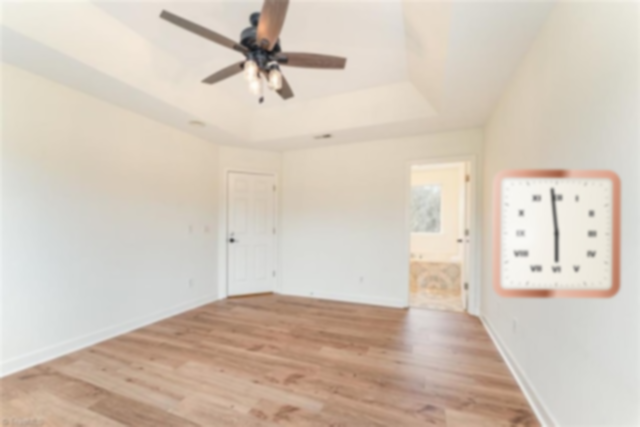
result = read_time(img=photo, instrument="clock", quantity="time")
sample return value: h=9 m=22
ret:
h=5 m=59
